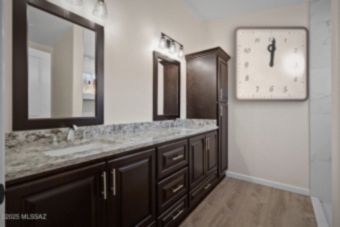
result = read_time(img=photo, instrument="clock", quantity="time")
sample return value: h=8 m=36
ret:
h=12 m=1
